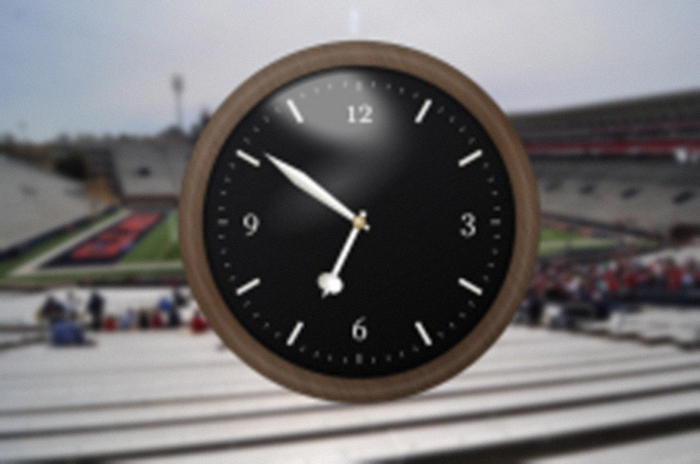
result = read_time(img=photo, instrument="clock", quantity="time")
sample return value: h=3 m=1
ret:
h=6 m=51
